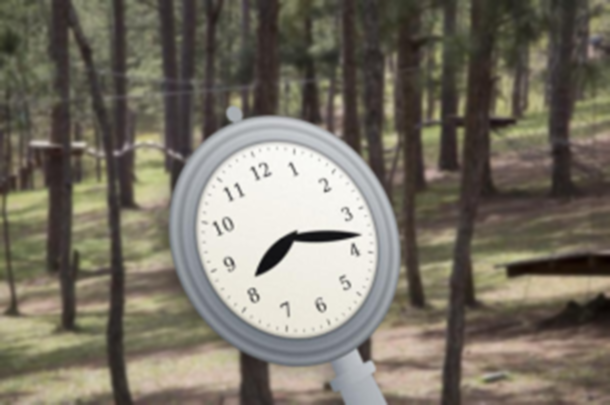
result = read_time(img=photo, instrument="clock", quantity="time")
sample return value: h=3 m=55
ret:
h=8 m=18
